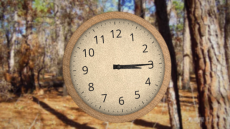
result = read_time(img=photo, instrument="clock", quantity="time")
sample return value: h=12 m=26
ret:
h=3 m=15
